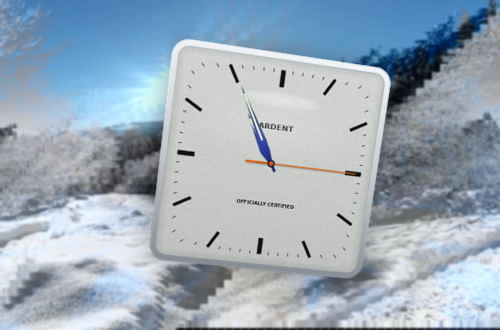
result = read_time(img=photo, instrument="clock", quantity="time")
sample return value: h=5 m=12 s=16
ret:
h=10 m=55 s=15
